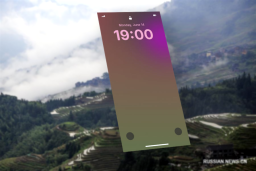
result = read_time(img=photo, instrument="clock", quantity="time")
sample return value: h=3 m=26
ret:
h=19 m=0
